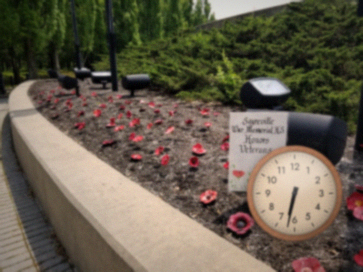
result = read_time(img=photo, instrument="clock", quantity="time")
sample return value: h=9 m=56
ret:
h=6 m=32
